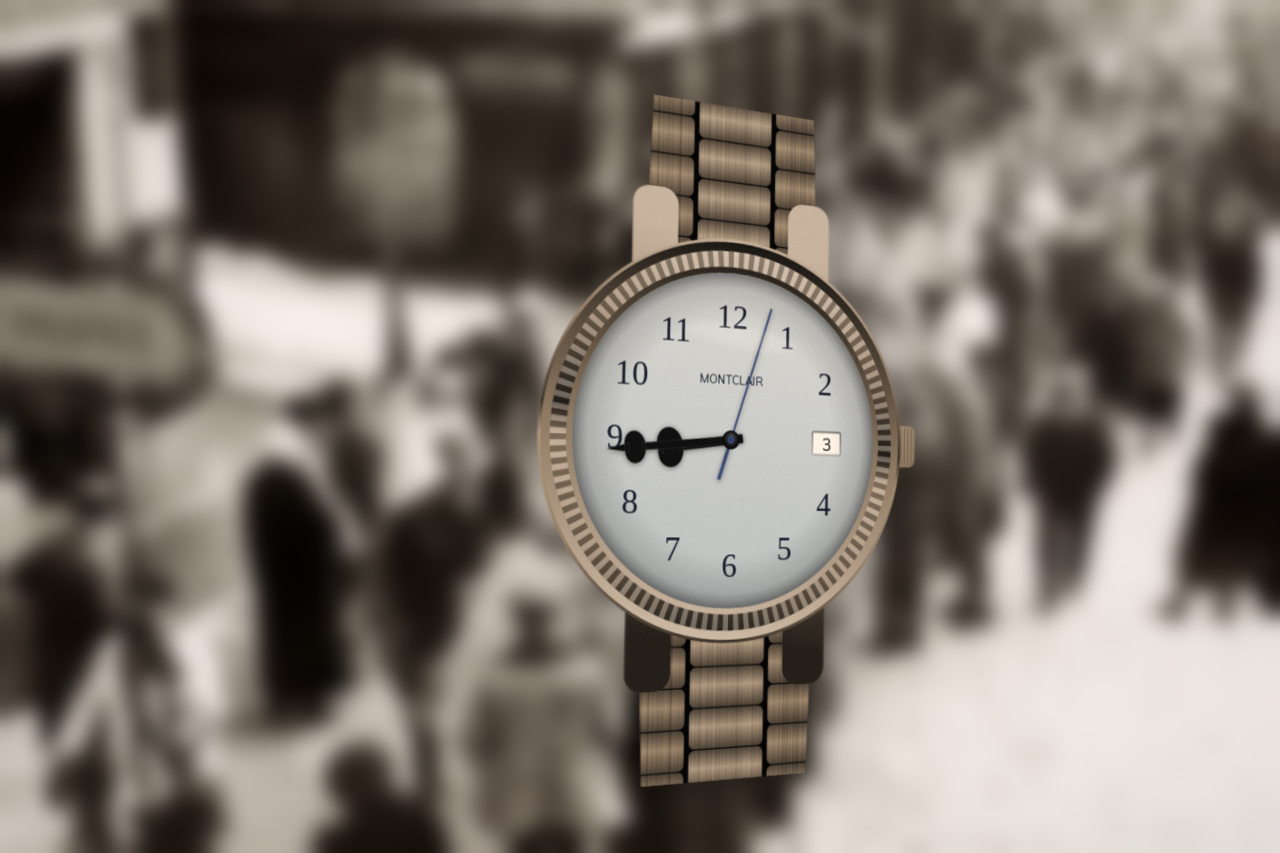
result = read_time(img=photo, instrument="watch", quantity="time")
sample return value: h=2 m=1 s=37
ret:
h=8 m=44 s=3
